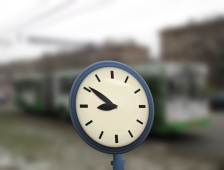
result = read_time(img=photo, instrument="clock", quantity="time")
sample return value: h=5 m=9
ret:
h=8 m=51
